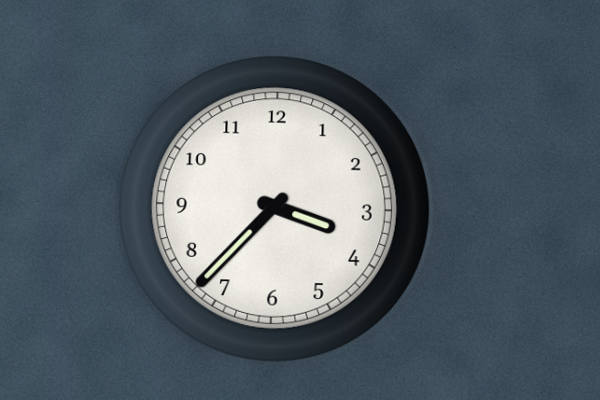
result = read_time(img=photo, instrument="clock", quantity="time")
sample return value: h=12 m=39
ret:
h=3 m=37
